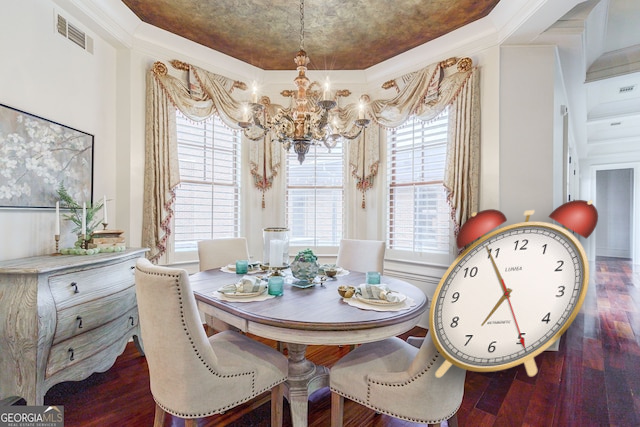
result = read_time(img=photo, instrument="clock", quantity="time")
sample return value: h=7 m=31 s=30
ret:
h=6 m=54 s=25
